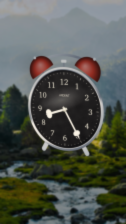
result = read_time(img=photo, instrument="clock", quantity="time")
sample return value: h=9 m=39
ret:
h=8 m=25
